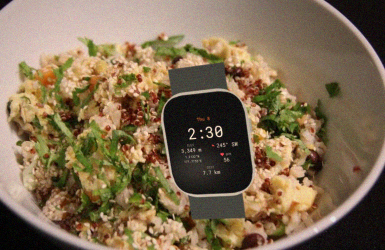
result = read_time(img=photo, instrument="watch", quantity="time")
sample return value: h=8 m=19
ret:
h=2 m=30
